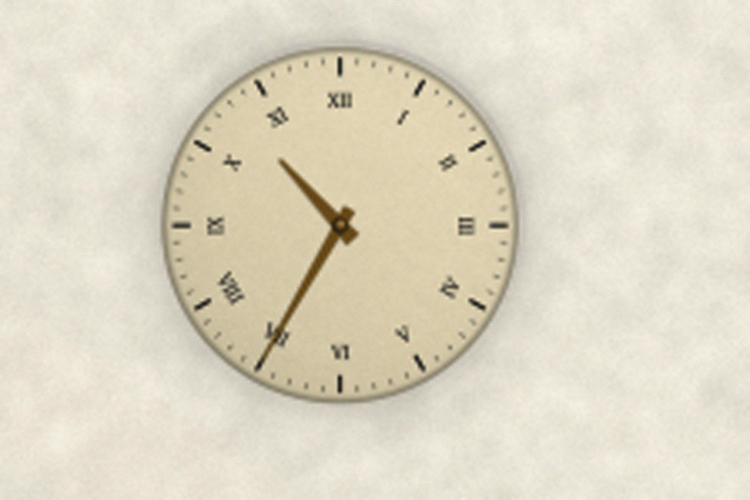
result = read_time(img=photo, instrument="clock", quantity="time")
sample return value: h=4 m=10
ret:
h=10 m=35
